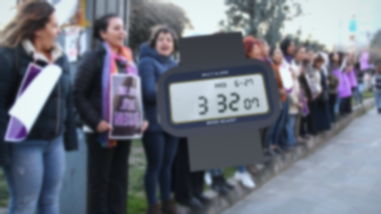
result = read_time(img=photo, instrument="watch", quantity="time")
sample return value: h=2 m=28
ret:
h=3 m=32
